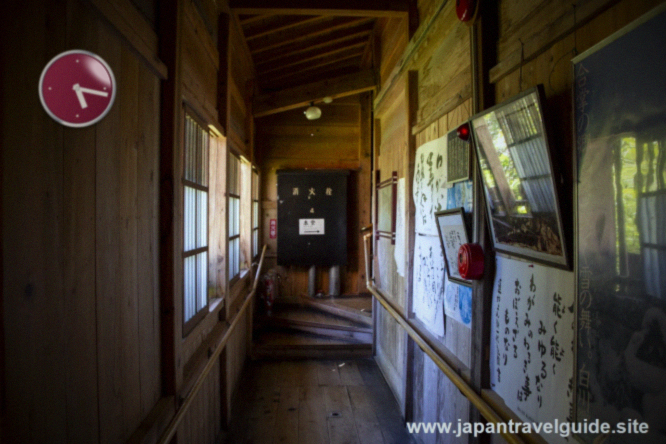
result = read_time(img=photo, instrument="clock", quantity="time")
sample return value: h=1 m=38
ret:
h=5 m=17
